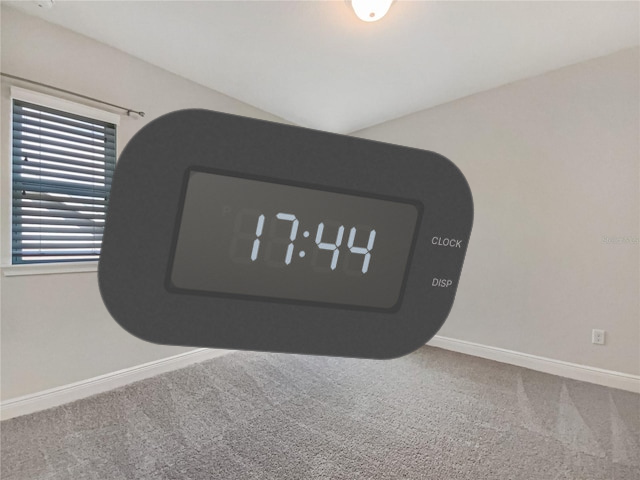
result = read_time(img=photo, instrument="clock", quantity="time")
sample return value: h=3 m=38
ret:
h=17 m=44
